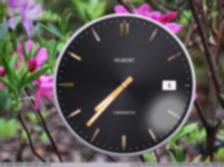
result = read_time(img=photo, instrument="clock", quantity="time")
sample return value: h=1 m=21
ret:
h=7 m=37
